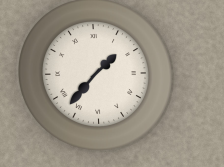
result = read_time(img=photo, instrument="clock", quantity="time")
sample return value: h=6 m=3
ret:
h=1 m=37
